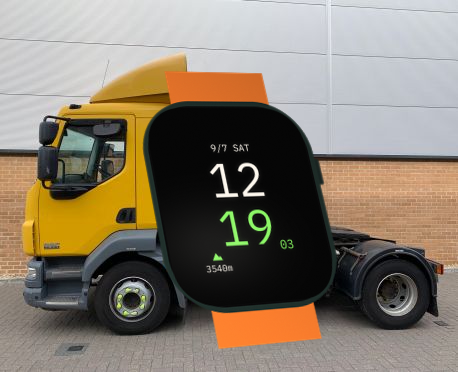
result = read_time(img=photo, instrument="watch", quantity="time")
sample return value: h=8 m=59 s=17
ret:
h=12 m=19 s=3
